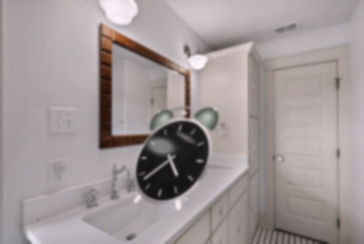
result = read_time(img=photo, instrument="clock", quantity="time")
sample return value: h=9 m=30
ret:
h=4 m=38
